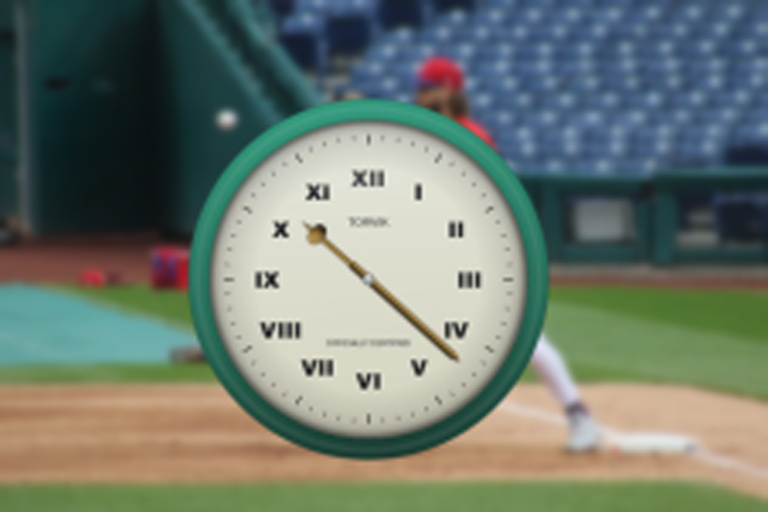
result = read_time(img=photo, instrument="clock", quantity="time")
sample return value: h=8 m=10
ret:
h=10 m=22
